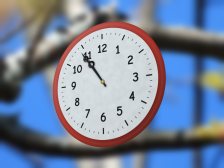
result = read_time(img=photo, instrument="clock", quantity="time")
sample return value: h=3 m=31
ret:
h=10 m=54
